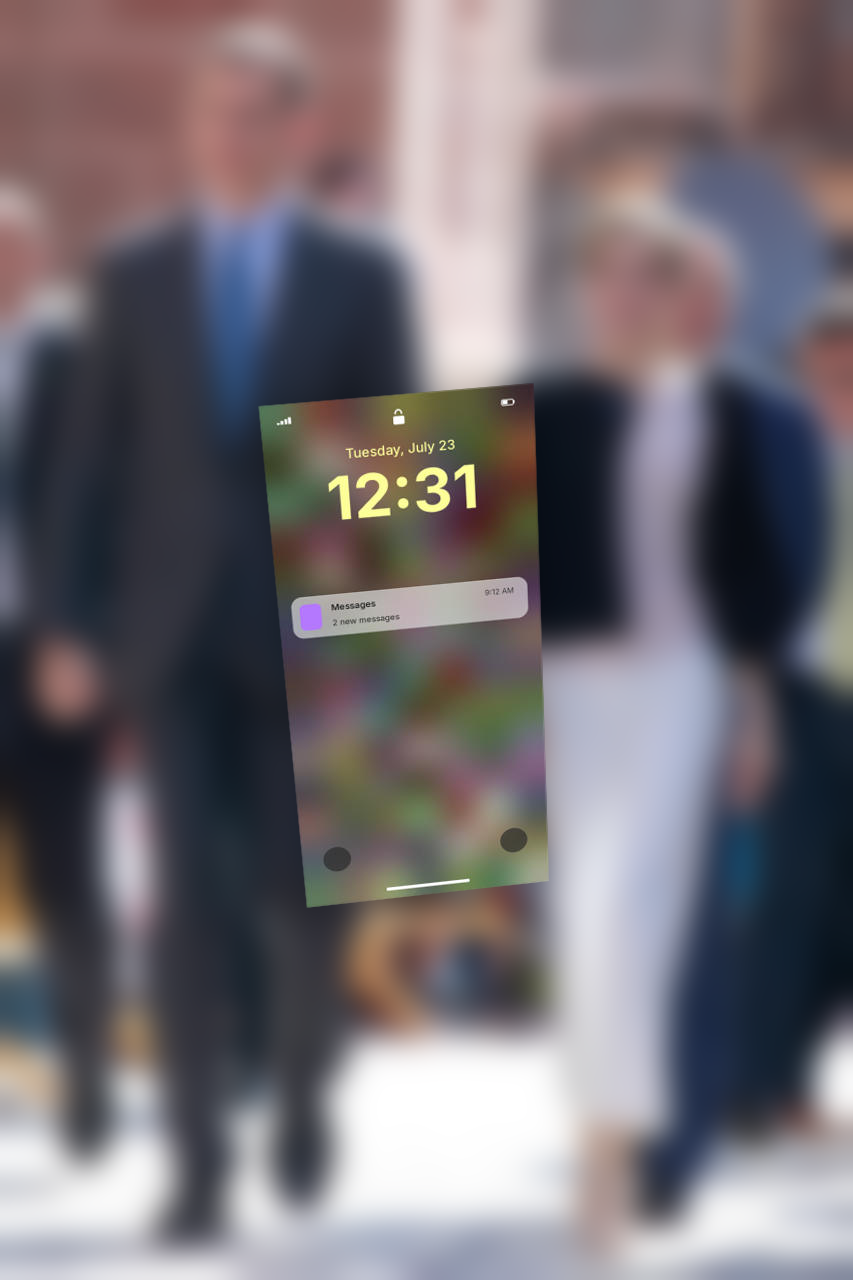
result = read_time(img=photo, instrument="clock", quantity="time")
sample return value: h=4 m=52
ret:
h=12 m=31
